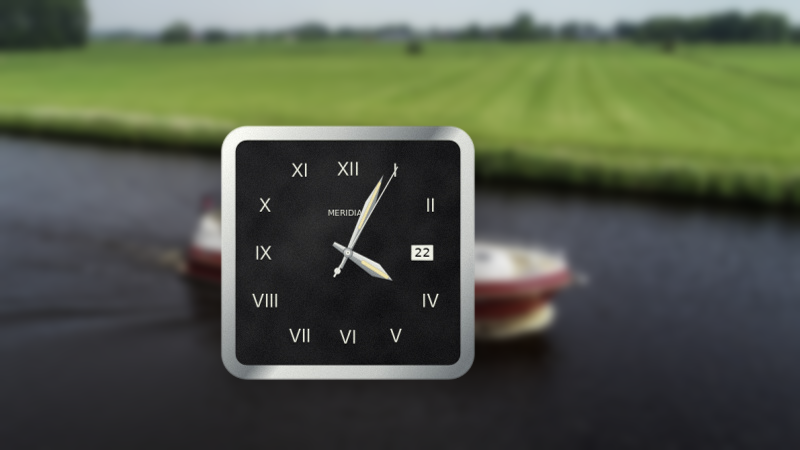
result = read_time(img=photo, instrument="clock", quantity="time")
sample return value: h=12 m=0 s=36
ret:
h=4 m=4 s=5
